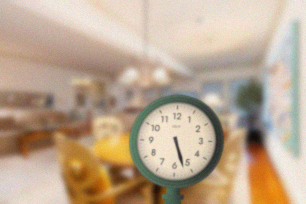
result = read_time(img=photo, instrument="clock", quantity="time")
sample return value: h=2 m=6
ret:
h=5 m=27
